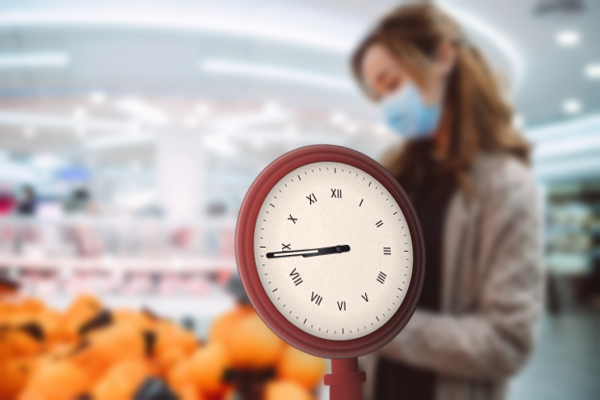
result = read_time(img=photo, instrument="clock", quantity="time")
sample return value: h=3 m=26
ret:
h=8 m=44
